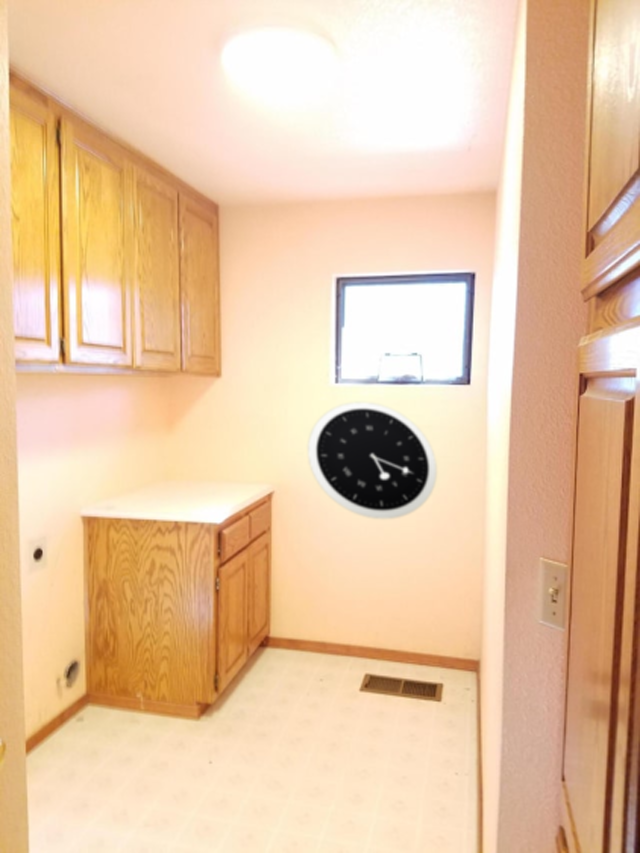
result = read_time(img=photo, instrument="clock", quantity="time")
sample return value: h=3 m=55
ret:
h=5 m=19
